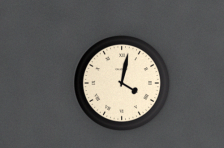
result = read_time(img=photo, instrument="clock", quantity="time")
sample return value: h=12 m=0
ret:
h=4 m=2
